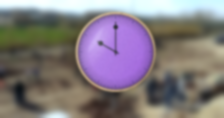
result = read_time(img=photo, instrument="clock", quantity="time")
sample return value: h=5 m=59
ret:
h=10 m=0
